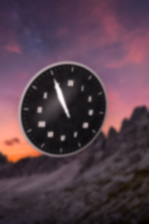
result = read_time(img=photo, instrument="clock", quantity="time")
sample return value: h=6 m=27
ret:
h=10 m=55
